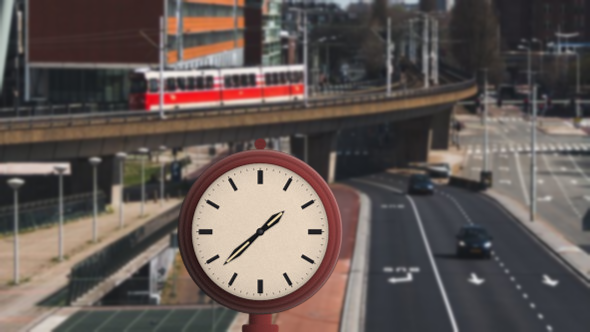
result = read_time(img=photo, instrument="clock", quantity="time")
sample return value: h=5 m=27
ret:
h=1 m=38
